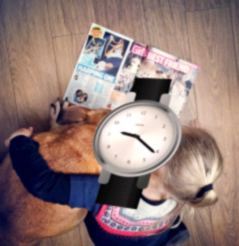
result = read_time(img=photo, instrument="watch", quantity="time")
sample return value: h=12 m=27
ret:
h=9 m=21
